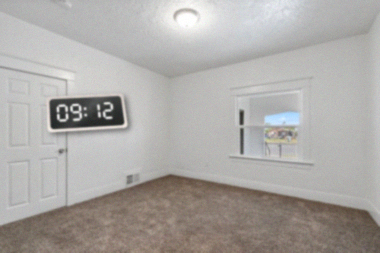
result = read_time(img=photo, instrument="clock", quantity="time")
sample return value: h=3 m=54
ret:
h=9 m=12
